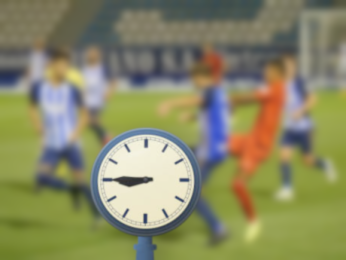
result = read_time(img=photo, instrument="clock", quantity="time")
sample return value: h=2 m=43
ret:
h=8 m=45
